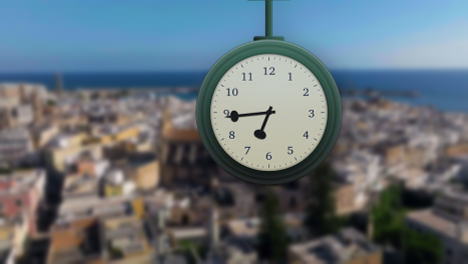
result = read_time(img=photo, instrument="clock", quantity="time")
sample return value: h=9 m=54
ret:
h=6 m=44
